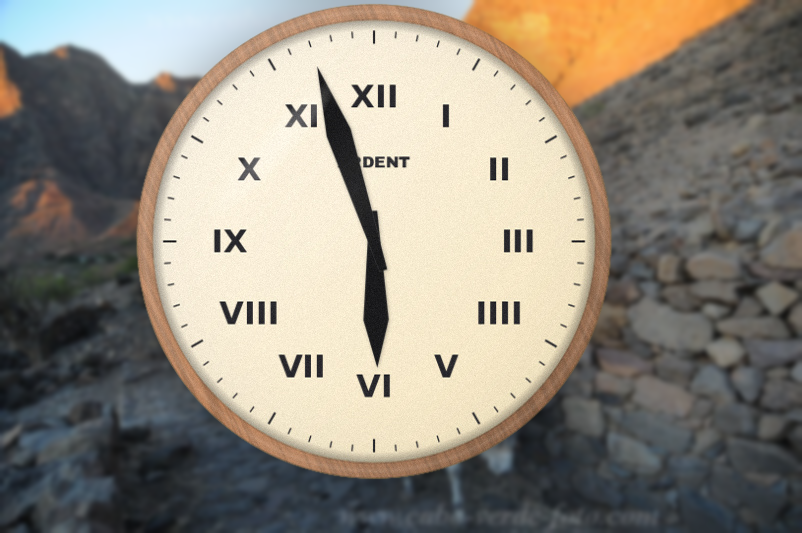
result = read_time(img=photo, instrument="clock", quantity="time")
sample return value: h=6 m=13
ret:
h=5 m=57
